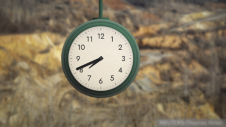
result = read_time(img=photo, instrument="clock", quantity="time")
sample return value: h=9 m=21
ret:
h=7 m=41
